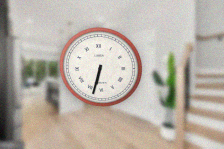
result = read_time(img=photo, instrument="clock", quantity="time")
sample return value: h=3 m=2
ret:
h=6 m=33
